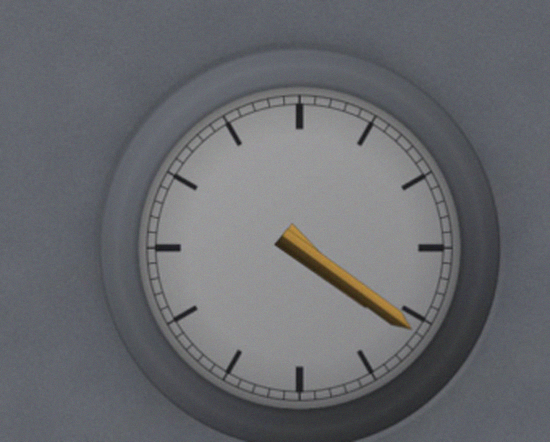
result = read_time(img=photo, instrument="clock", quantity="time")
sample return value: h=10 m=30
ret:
h=4 m=21
